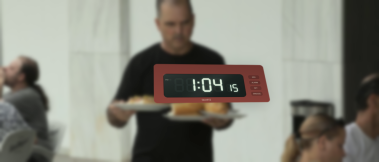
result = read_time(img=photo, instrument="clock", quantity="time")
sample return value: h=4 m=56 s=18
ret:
h=1 m=4 s=15
